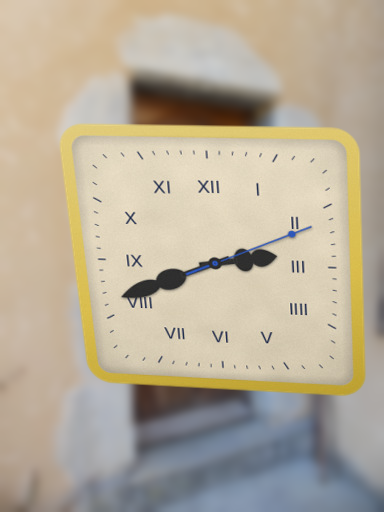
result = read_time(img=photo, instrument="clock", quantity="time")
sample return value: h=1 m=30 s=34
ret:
h=2 m=41 s=11
